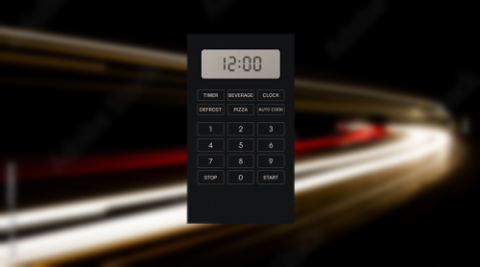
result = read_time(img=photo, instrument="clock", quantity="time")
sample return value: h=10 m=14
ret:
h=12 m=0
